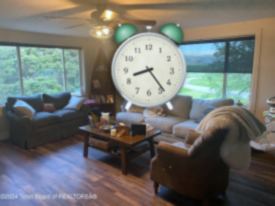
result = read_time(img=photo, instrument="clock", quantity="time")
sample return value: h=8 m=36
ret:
h=8 m=24
